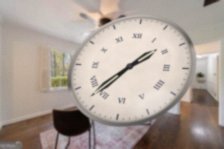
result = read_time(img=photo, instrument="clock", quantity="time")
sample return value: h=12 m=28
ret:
h=1 m=37
